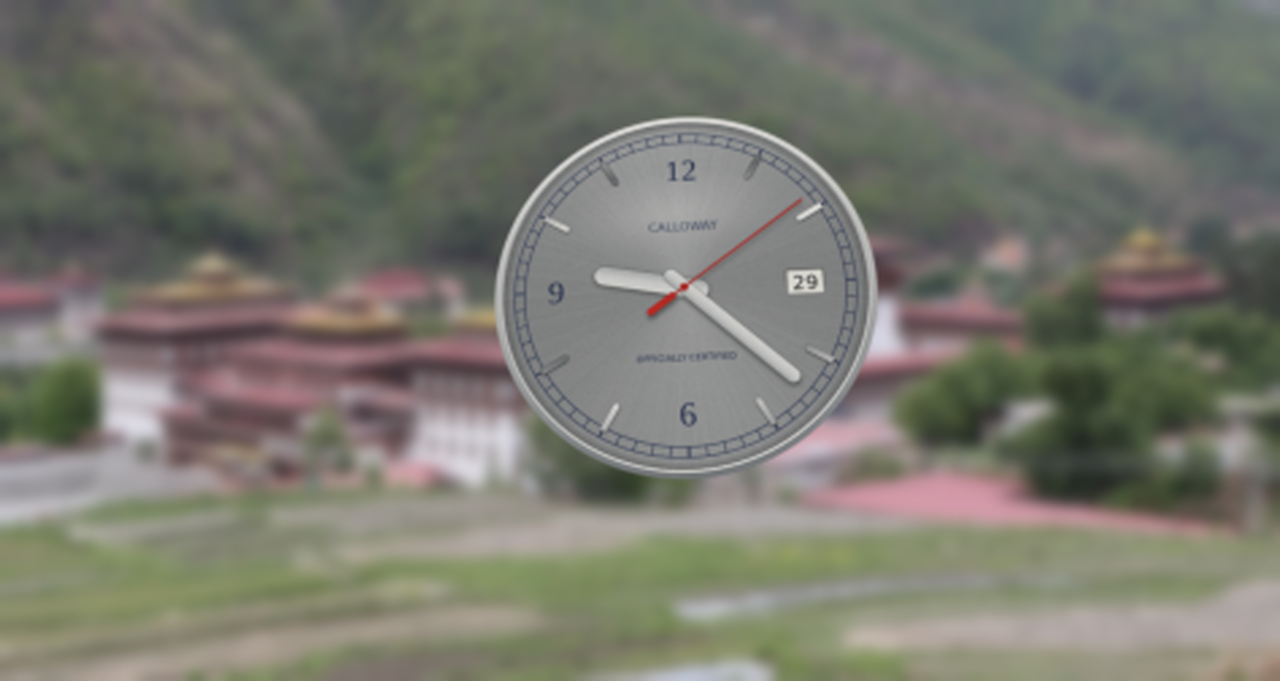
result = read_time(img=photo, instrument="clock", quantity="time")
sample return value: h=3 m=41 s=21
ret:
h=9 m=22 s=9
